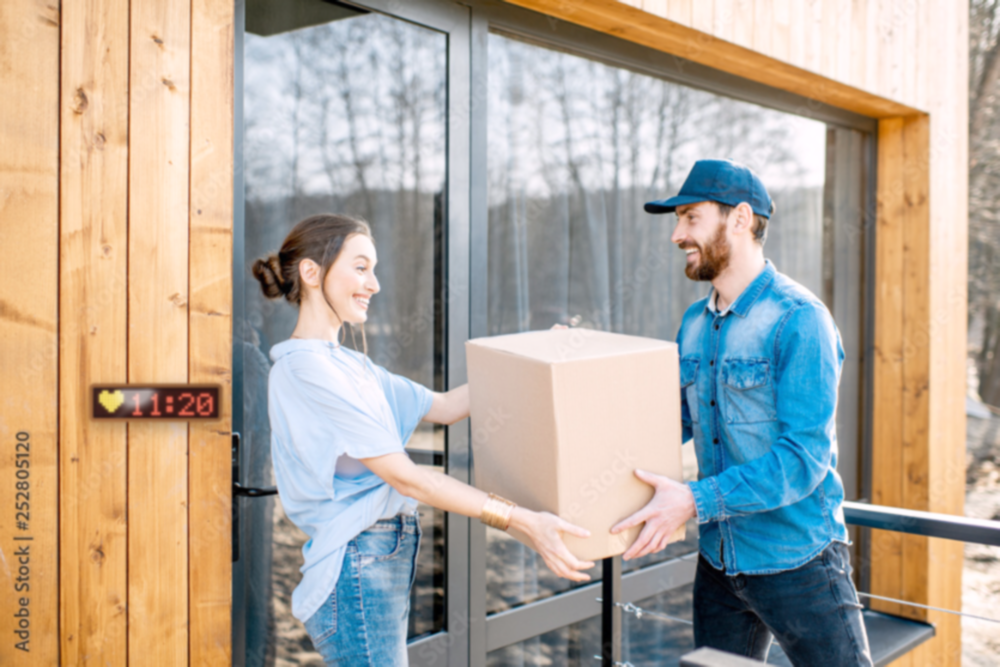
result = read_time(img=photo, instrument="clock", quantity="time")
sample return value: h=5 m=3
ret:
h=11 m=20
